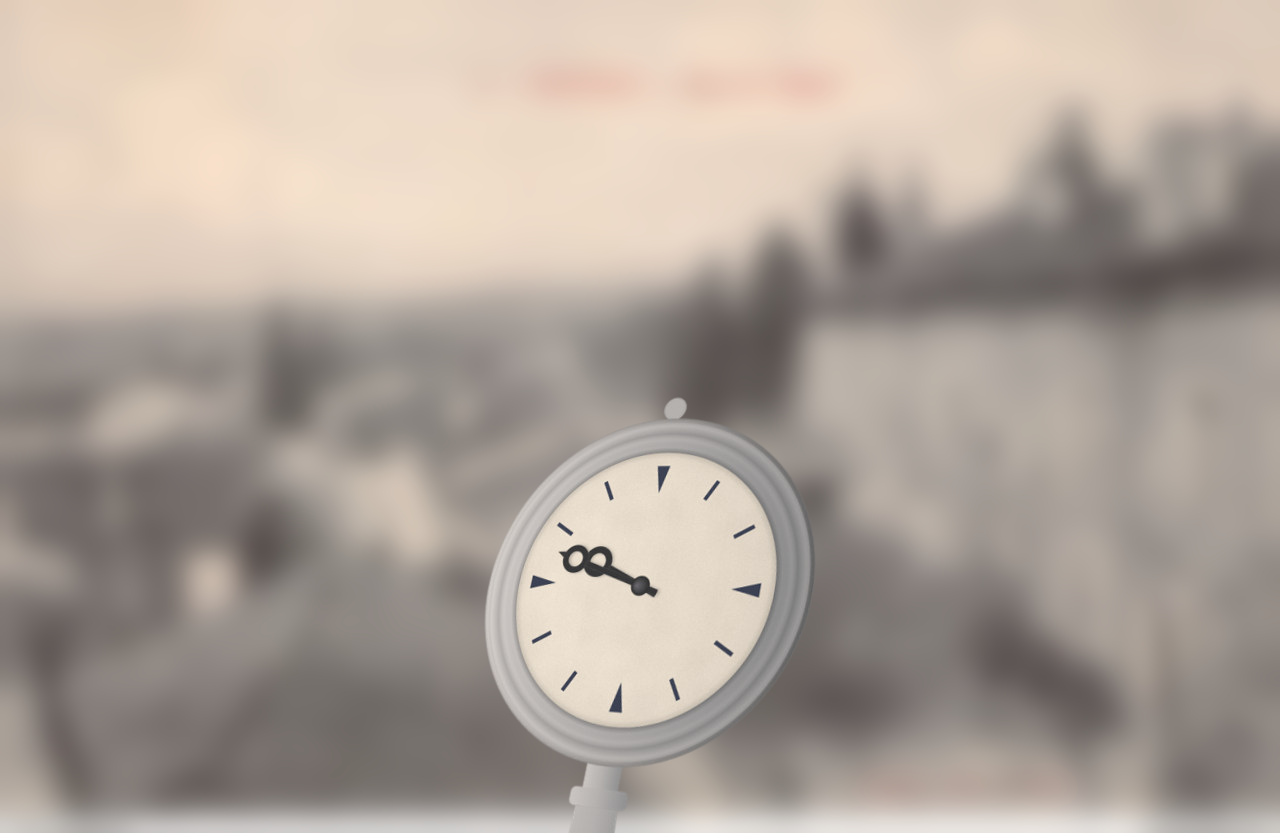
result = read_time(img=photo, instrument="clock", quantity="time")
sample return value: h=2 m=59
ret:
h=9 m=48
